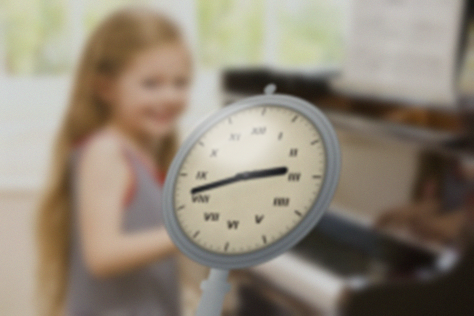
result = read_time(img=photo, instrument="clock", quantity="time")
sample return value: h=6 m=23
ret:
h=2 m=42
